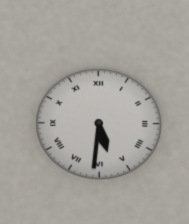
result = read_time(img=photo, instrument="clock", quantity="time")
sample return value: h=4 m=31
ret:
h=5 m=31
